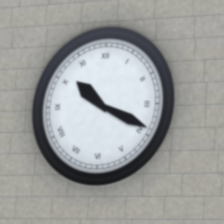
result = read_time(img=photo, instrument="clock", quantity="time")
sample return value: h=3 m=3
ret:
h=10 m=19
